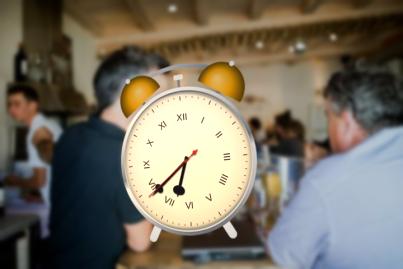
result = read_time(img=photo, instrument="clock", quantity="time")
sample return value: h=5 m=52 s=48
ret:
h=6 m=38 s=39
